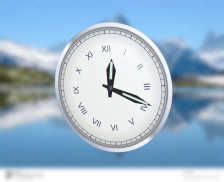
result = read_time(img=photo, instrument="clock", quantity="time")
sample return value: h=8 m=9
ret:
h=12 m=19
